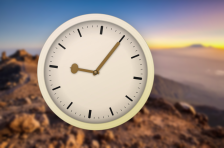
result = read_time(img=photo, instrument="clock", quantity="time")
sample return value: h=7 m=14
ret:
h=9 m=5
